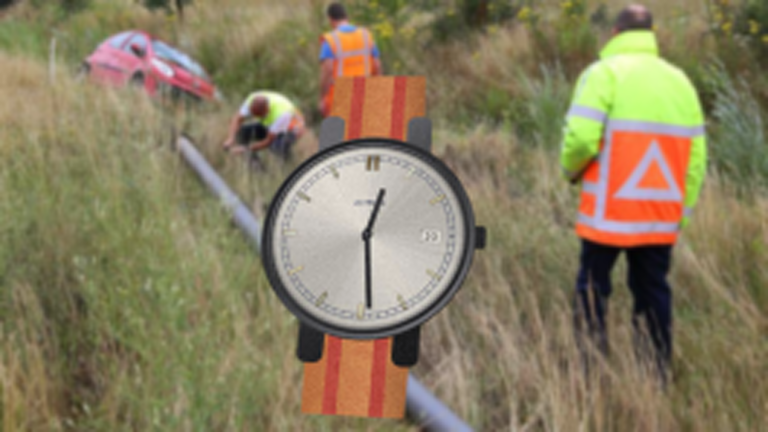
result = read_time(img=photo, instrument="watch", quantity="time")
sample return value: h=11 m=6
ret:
h=12 m=29
